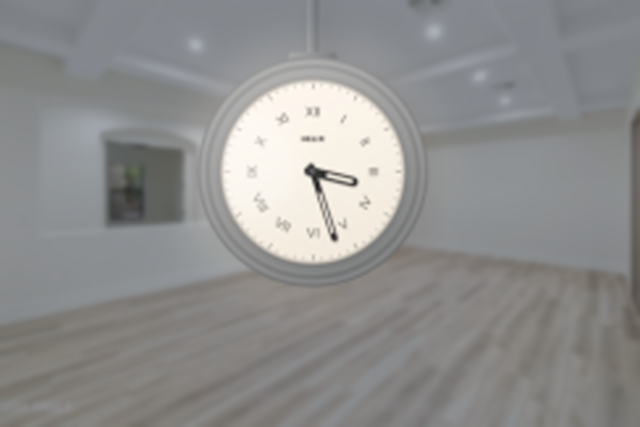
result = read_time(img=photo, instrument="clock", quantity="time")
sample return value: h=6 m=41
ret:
h=3 m=27
